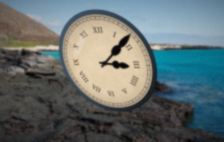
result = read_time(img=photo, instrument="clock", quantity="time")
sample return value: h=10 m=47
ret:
h=3 m=8
